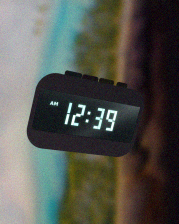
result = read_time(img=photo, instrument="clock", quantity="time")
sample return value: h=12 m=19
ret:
h=12 m=39
